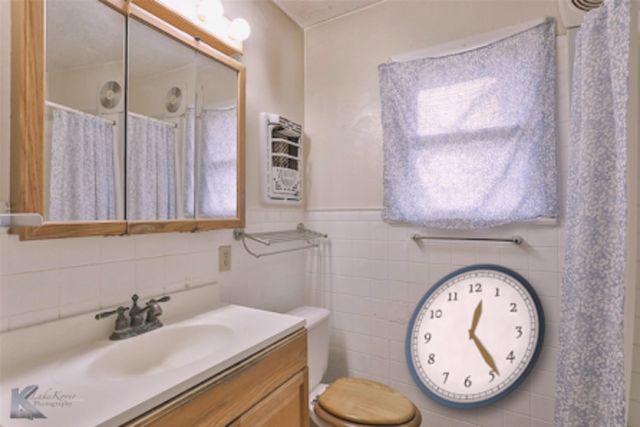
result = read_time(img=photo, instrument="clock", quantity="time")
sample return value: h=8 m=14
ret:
h=12 m=24
